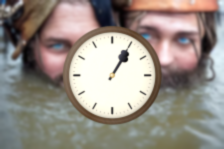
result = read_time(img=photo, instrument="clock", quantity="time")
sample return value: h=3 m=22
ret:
h=1 m=5
